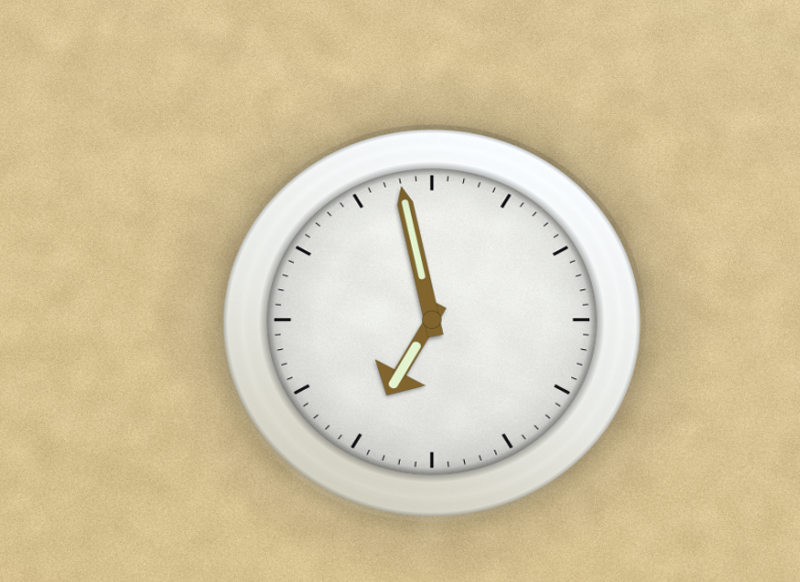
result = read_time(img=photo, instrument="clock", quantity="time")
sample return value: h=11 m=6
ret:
h=6 m=58
